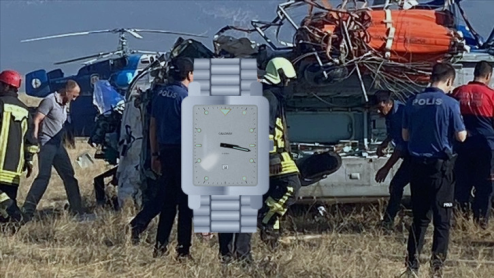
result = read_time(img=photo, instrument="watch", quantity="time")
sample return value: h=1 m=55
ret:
h=3 m=17
